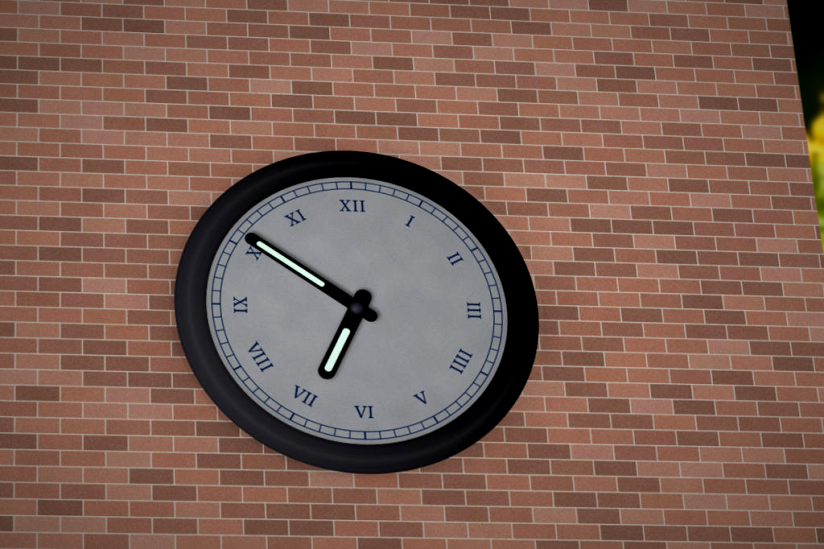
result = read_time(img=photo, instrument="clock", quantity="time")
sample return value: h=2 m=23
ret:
h=6 m=51
